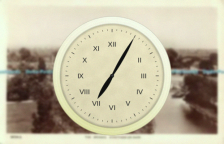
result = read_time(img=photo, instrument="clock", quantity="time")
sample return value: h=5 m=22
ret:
h=7 m=5
